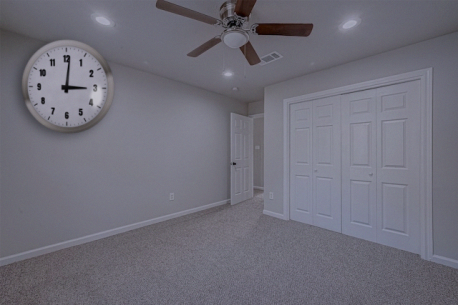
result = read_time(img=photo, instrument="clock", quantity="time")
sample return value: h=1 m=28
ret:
h=3 m=1
